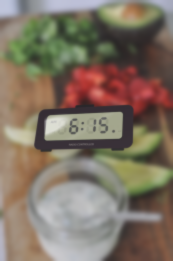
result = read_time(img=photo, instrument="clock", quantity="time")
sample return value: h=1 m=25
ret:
h=6 m=15
